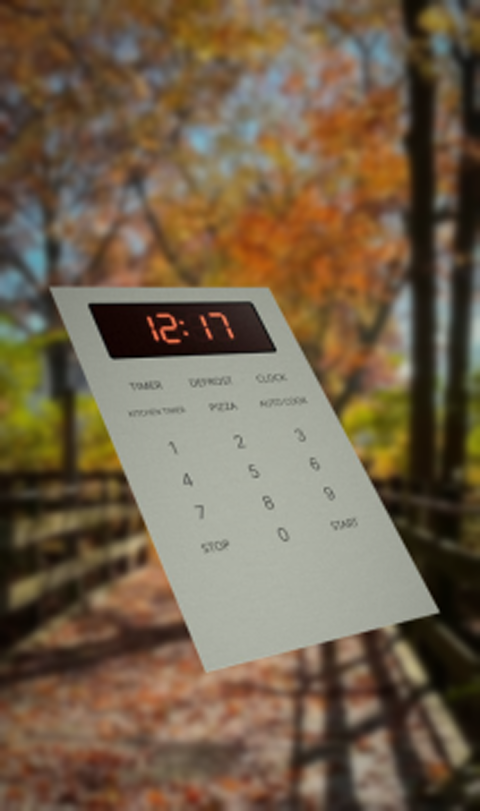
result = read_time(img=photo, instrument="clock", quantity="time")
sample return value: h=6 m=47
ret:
h=12 m=17
